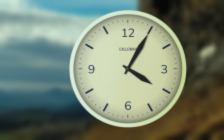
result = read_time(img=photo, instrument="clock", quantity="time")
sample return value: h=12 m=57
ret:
h=4 m=5
